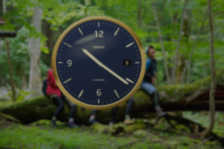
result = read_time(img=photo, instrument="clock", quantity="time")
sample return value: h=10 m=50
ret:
h=10 m=21
